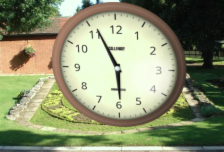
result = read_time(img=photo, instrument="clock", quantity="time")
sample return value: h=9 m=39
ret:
h=5 m=56
